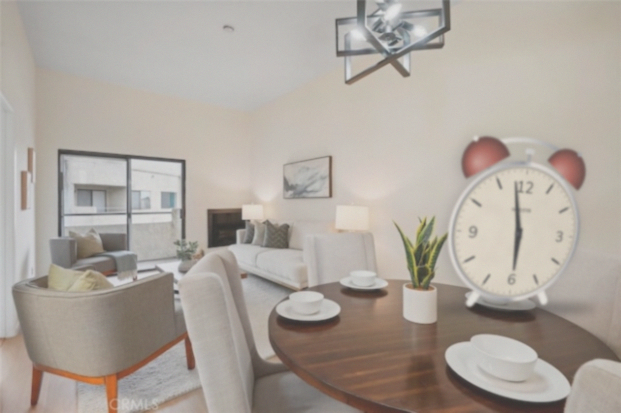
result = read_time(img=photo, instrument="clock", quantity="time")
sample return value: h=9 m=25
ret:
h=5 m=58
